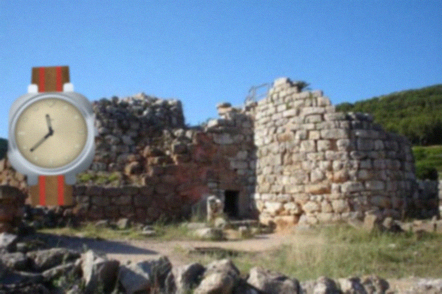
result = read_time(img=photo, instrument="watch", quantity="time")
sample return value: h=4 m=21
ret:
h=11 m=38
